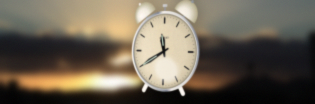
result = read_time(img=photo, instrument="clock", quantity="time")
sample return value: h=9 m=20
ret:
h=11 m=40
